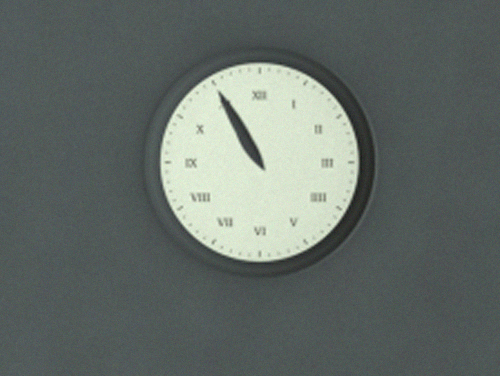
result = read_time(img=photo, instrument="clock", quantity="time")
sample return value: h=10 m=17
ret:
h=10 m=55
